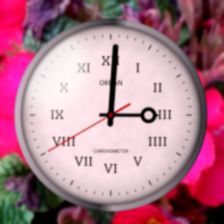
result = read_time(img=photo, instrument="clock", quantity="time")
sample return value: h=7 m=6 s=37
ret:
h=3 m=0 s=40
